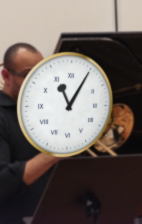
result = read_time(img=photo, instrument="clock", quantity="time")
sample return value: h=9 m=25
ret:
h=11 m=5
